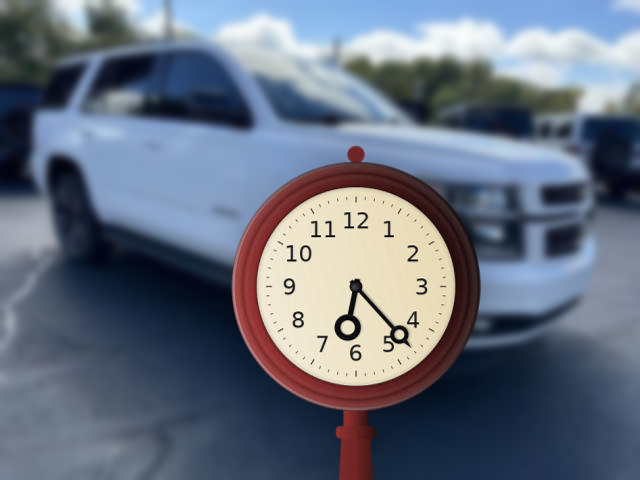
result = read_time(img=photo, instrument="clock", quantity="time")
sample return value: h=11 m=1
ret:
h=6 m=23
